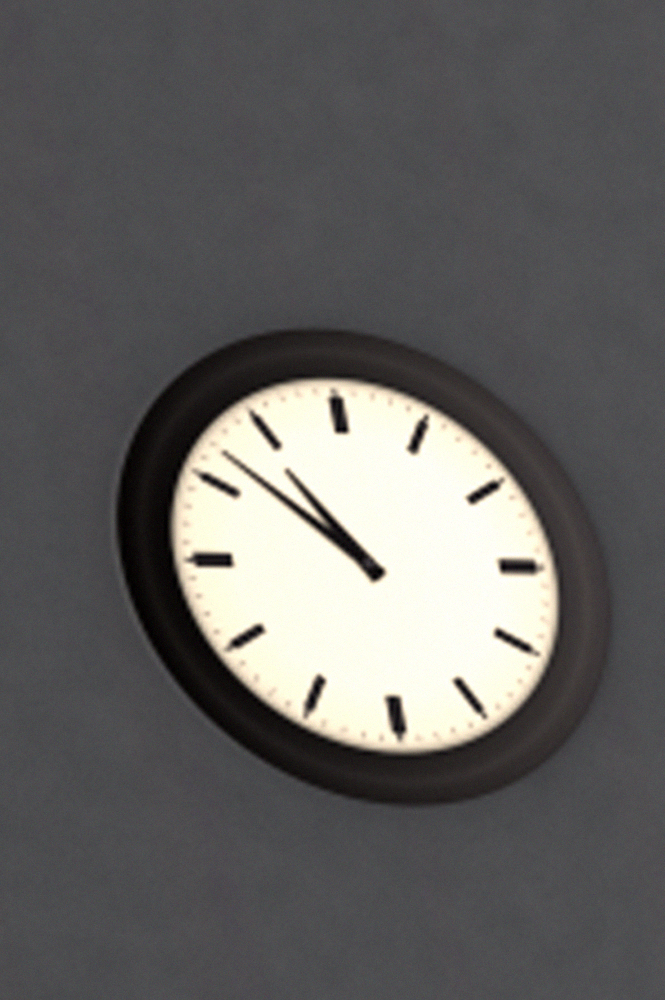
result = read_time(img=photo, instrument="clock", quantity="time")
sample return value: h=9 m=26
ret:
h=10 m=52
